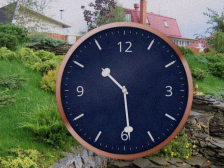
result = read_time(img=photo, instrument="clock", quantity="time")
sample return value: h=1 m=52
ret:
h=10 m=29
